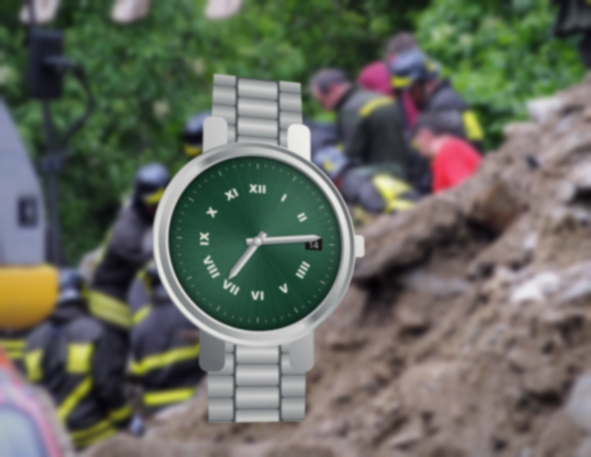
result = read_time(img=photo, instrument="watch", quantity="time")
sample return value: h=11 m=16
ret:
h=7 m=14
